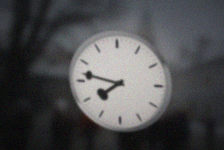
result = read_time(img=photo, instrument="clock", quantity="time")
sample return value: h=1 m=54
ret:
h=7 m=47
